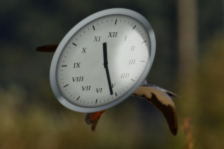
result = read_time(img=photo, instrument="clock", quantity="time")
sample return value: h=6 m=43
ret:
h=11 m=26
